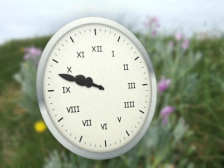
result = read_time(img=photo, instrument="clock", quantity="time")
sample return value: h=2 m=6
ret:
h=9 m=48
